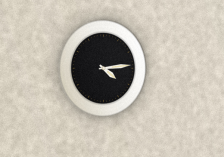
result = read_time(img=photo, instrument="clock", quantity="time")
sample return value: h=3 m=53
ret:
h=4 m=14
